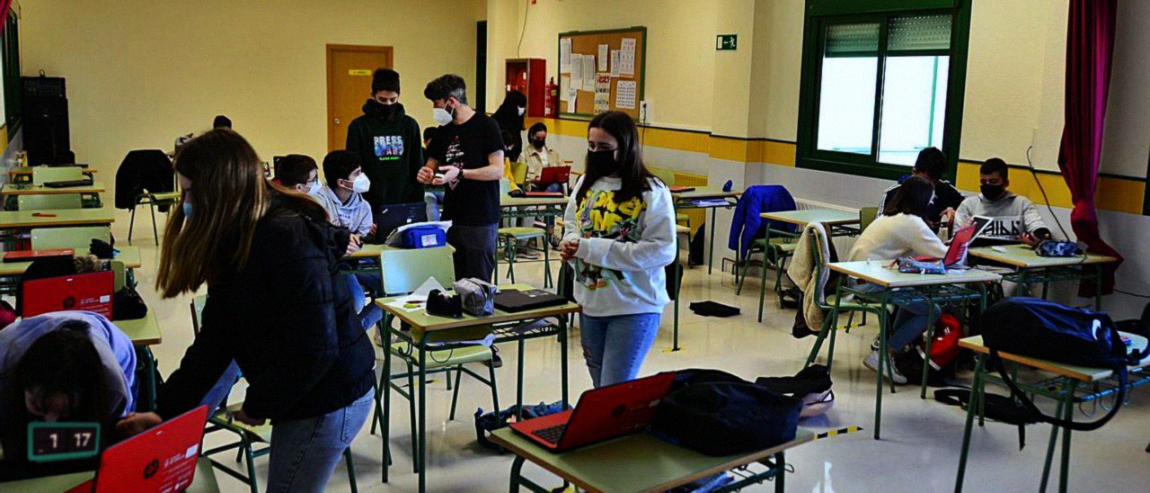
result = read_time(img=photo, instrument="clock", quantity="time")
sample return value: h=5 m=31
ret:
h=1 m=17
